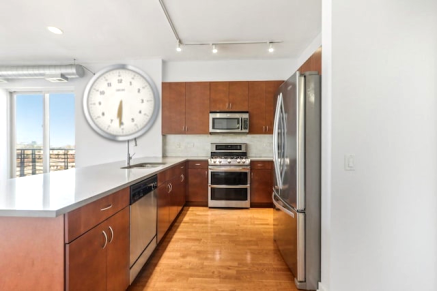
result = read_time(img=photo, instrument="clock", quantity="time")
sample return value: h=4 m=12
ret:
h=6 m=31
